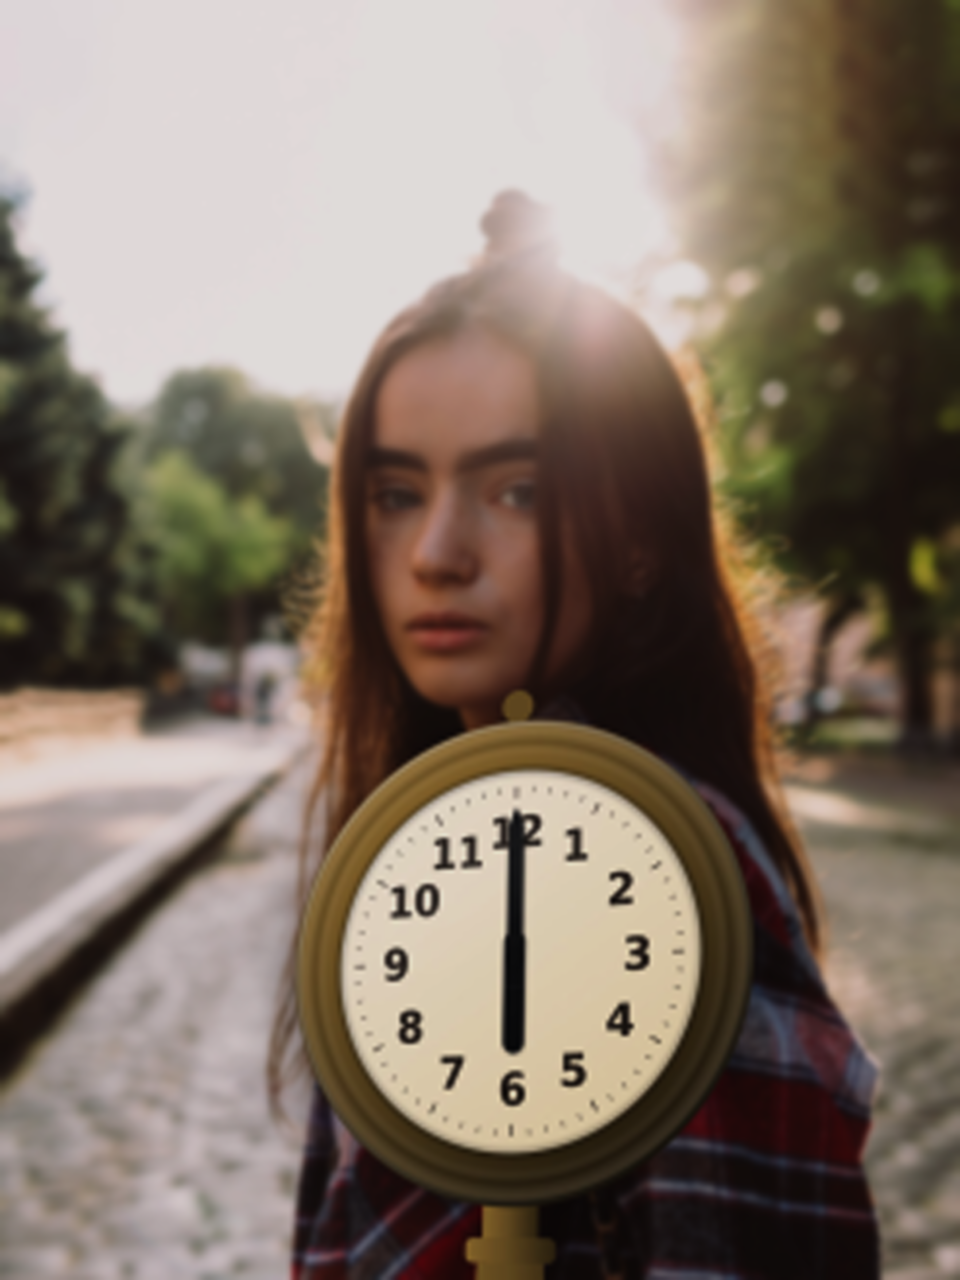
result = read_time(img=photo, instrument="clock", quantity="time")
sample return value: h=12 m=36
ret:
h=6 m=0
